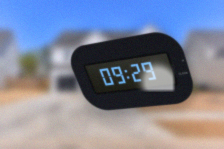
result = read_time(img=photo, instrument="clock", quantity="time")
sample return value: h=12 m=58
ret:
h=9 m=29
